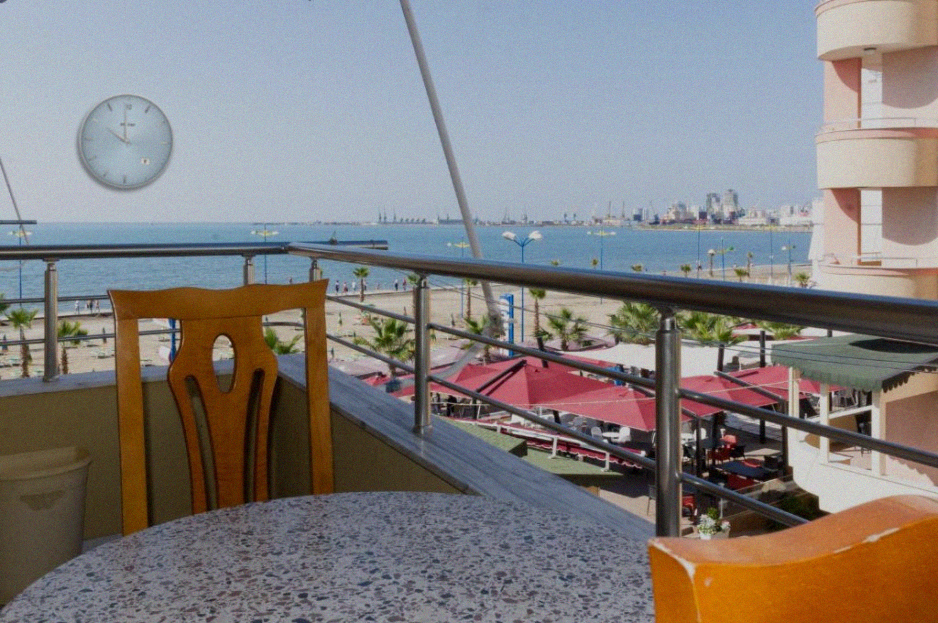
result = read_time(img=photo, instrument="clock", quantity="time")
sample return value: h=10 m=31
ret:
h=9 m=59
